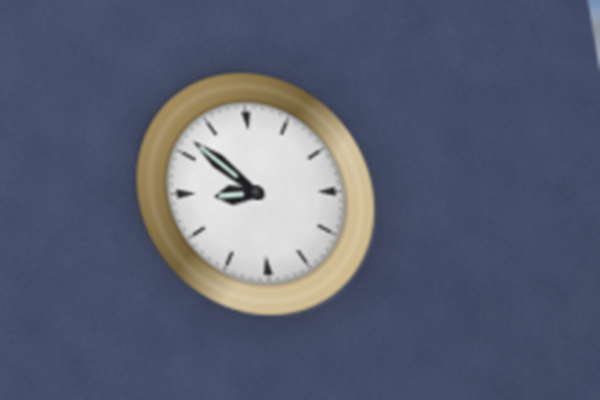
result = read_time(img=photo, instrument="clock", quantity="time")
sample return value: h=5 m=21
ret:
h=8 m=52
